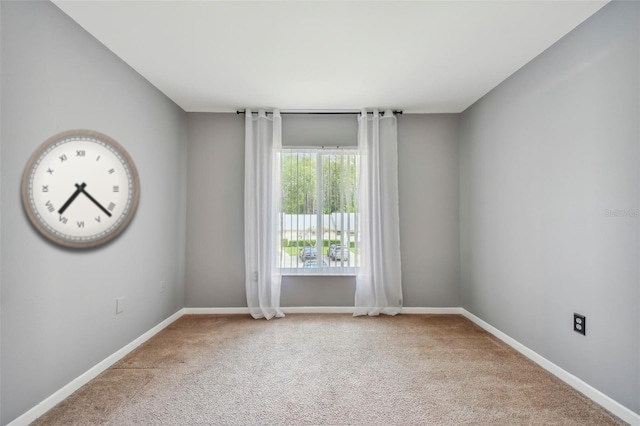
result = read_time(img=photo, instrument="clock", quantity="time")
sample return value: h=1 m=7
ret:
h=7 m=22
